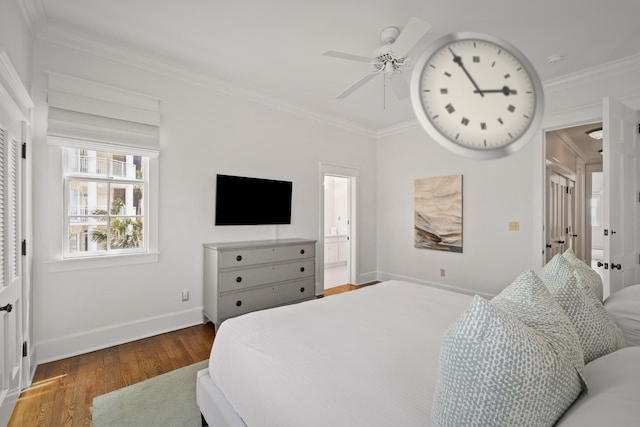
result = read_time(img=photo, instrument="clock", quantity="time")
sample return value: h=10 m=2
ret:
h=2 m=55
